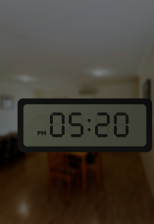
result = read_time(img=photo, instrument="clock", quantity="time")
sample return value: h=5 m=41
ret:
h=5 m=20
